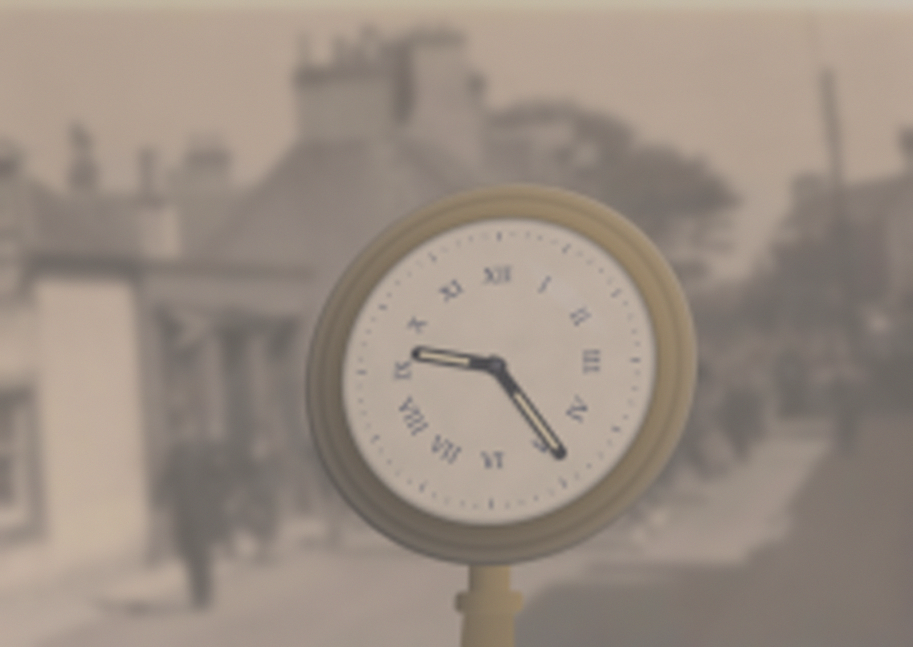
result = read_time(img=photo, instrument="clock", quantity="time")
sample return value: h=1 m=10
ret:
h=9 m=24
